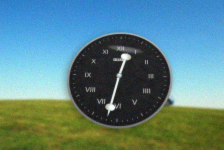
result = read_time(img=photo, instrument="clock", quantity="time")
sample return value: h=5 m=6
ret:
h=12 m=32
